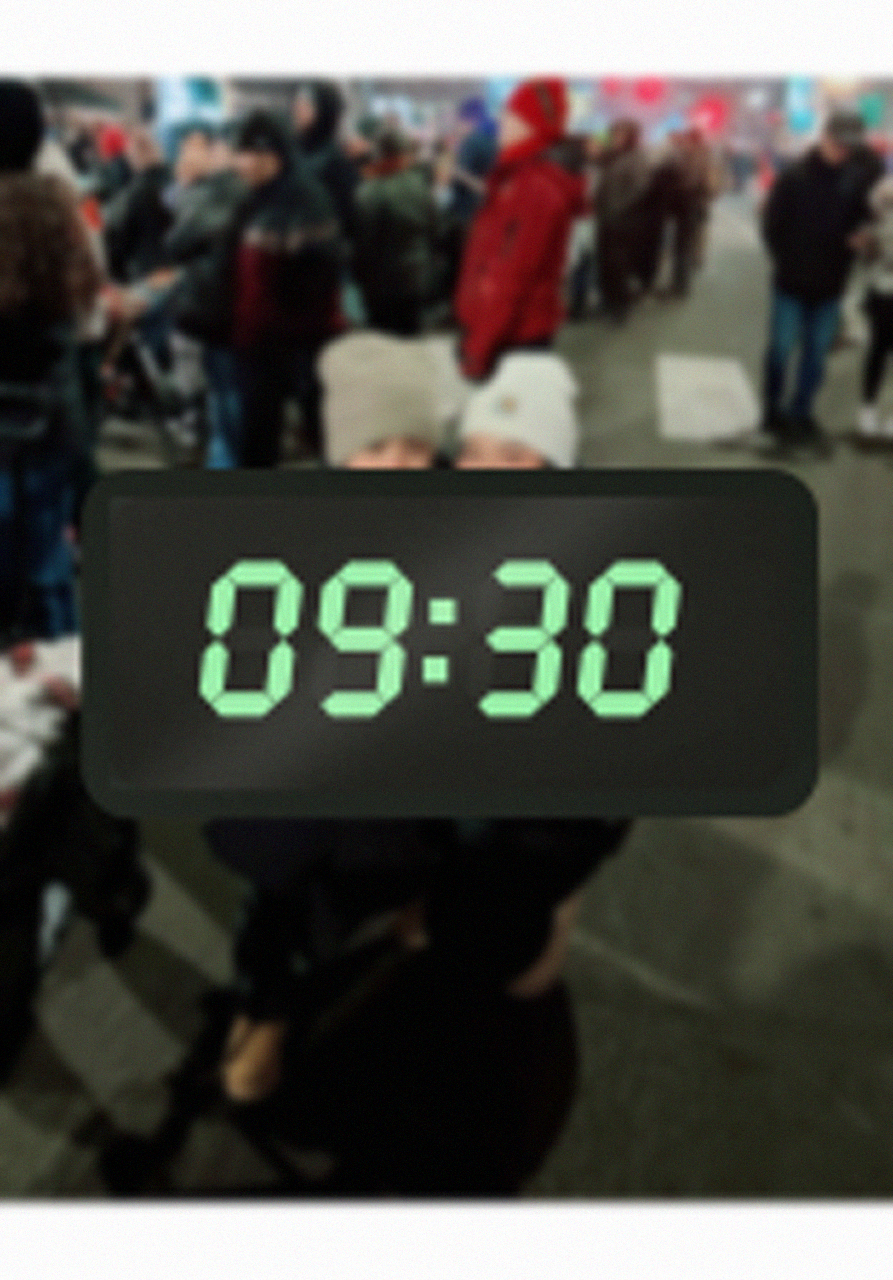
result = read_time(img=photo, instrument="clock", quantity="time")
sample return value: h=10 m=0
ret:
h=9 m=30
